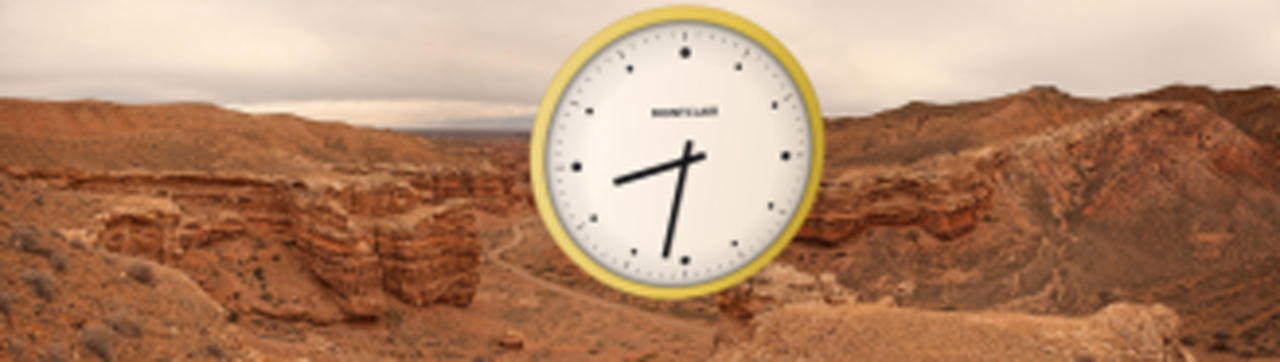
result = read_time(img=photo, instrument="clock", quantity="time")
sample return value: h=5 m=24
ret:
h=8 m=32
